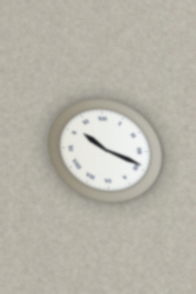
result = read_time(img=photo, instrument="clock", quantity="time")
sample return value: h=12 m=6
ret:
h=10 m=19
